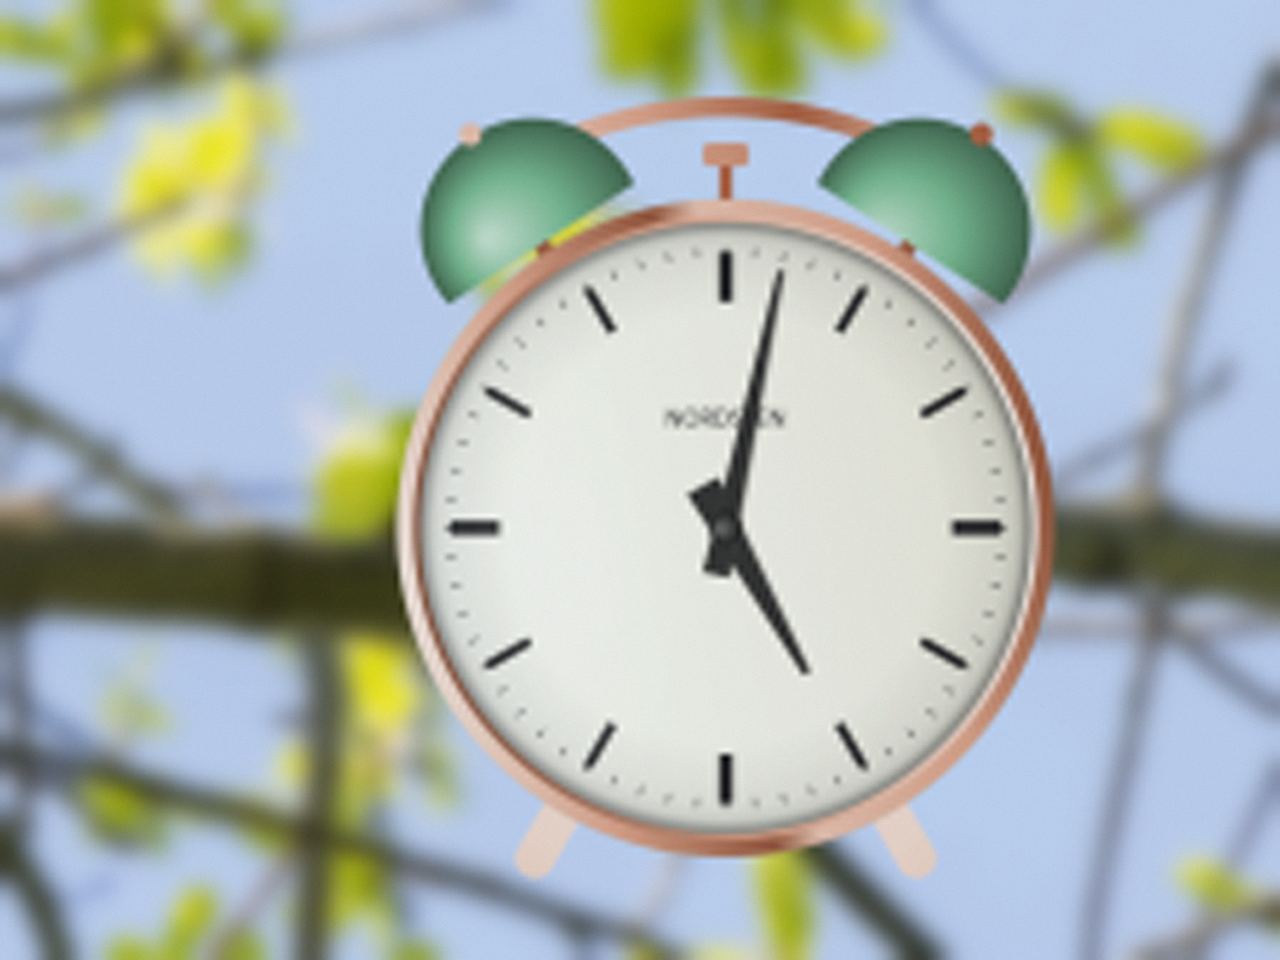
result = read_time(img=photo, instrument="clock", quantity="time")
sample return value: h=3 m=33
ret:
h=5 m=2
